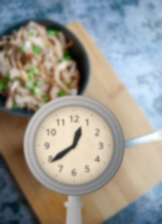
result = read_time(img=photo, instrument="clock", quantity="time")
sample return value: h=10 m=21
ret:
h=12 m=39
